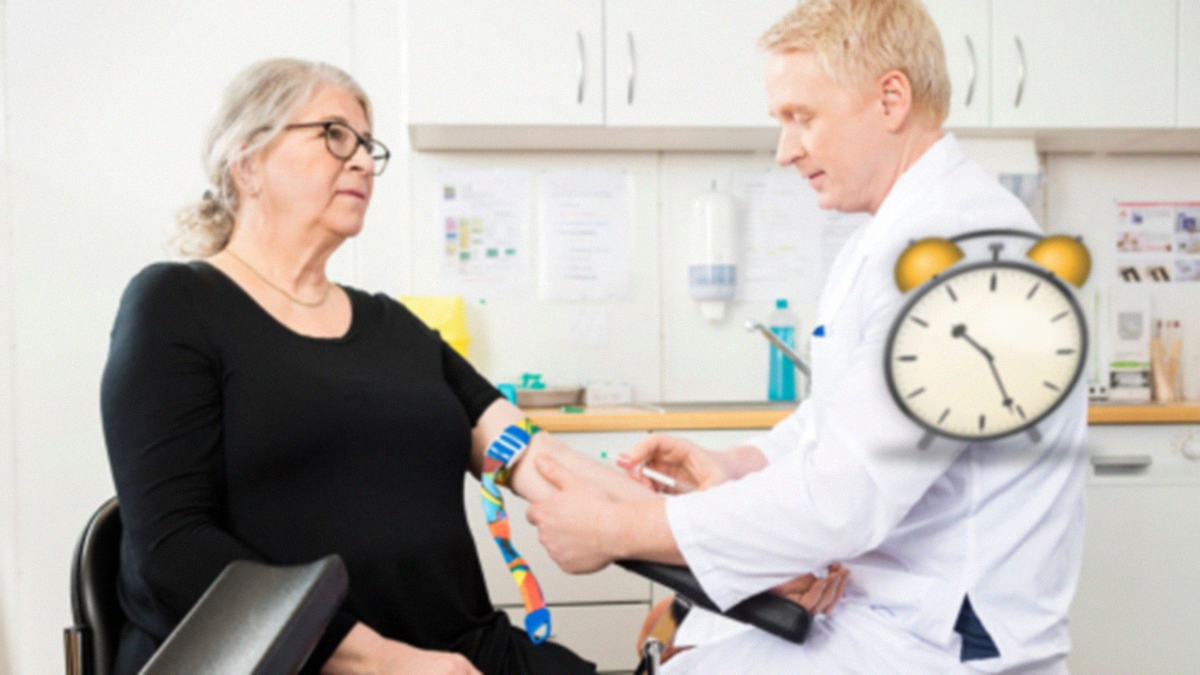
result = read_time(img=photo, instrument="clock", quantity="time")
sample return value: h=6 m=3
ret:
h=10 m=26
